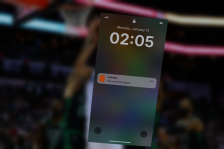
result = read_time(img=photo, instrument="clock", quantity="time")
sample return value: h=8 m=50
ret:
h=2 m=5
